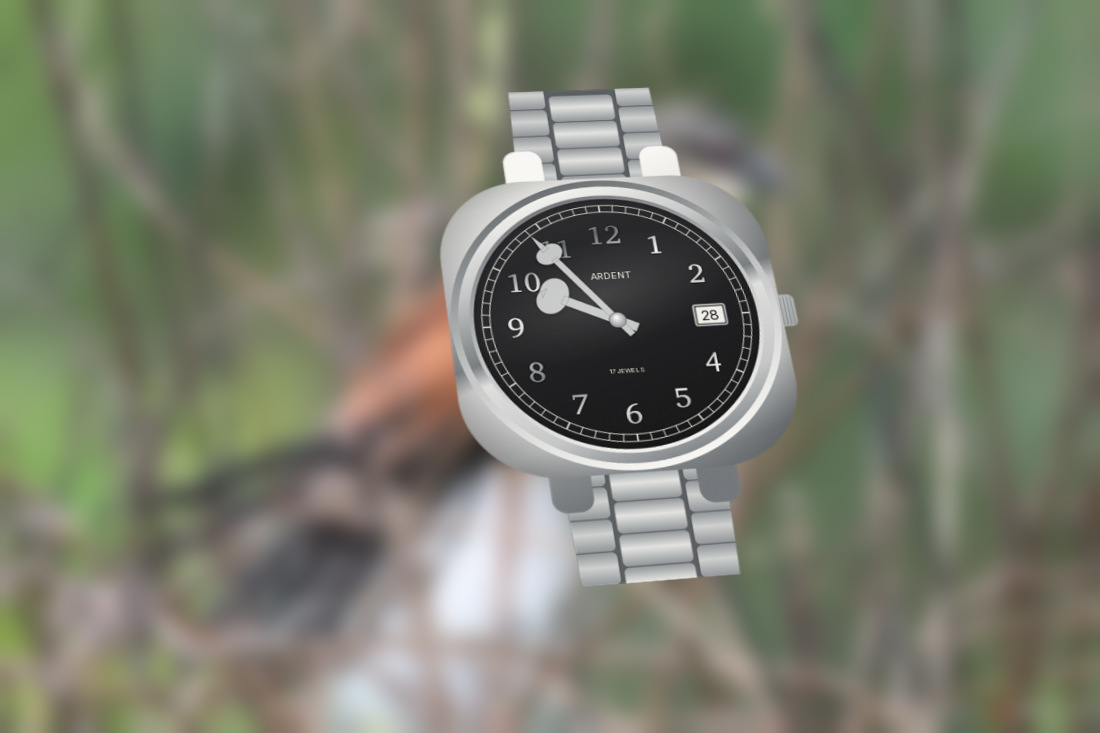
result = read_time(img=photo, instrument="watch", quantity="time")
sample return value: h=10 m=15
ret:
h=9 m=54
